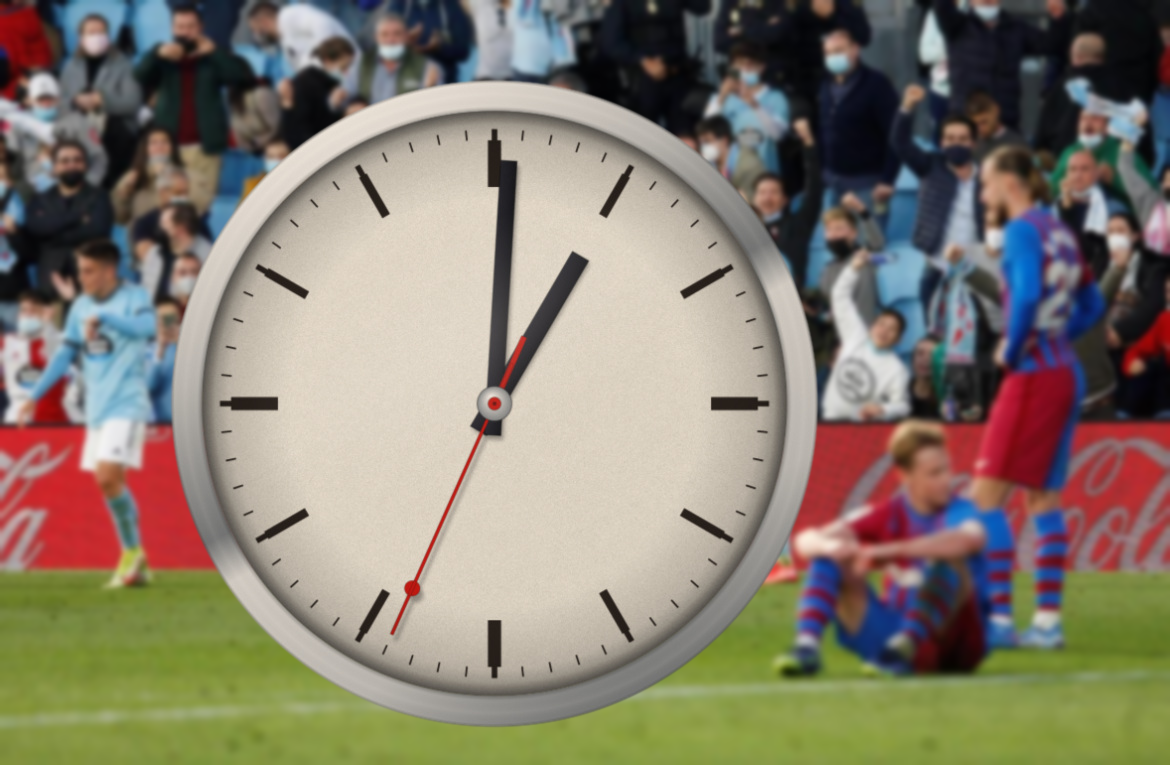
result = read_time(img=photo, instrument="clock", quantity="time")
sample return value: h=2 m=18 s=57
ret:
h=1 m=0 s=34
